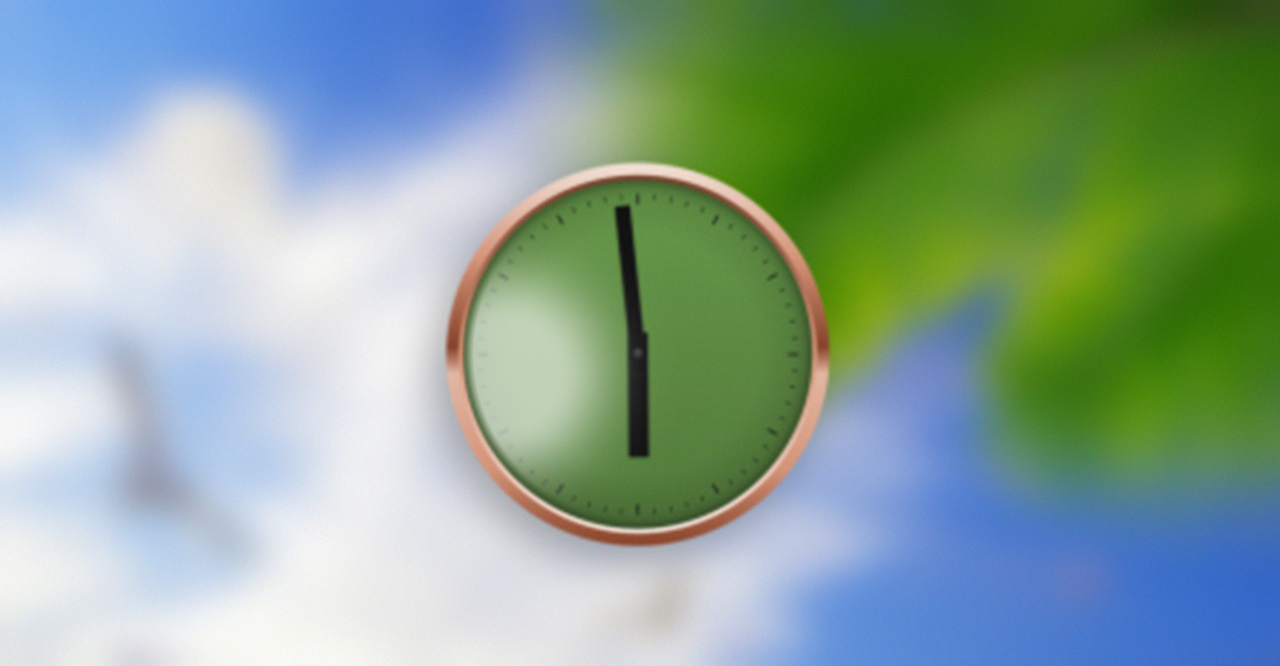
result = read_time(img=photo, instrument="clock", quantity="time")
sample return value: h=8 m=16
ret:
h=5 m=59
